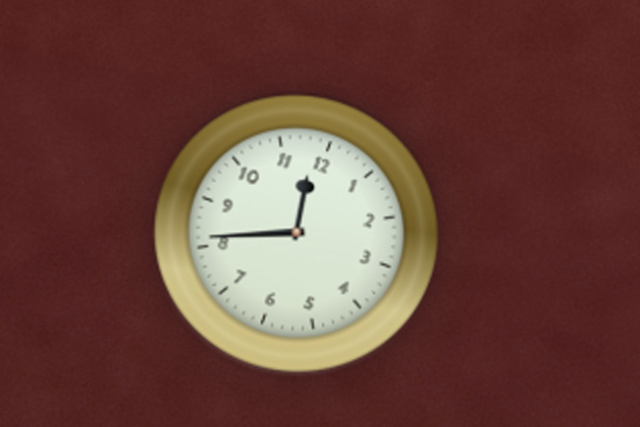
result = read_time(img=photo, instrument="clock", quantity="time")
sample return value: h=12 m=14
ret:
h=11 m=41
